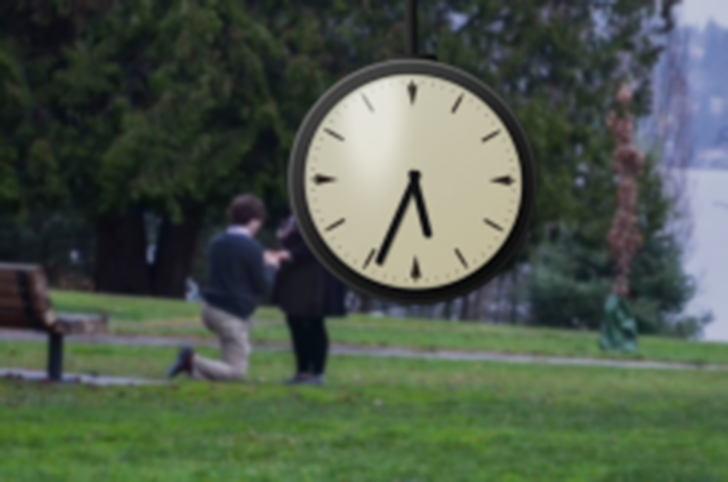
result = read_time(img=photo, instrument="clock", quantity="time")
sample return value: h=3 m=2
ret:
h=5 m=34
